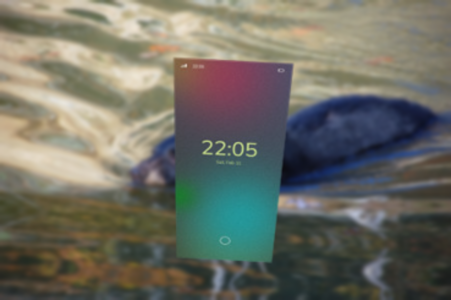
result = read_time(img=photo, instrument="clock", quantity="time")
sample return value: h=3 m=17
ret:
h=22 m=5
